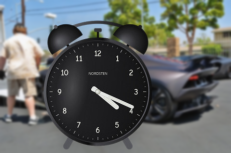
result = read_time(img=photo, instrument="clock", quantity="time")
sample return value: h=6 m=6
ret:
h=4 m=19
